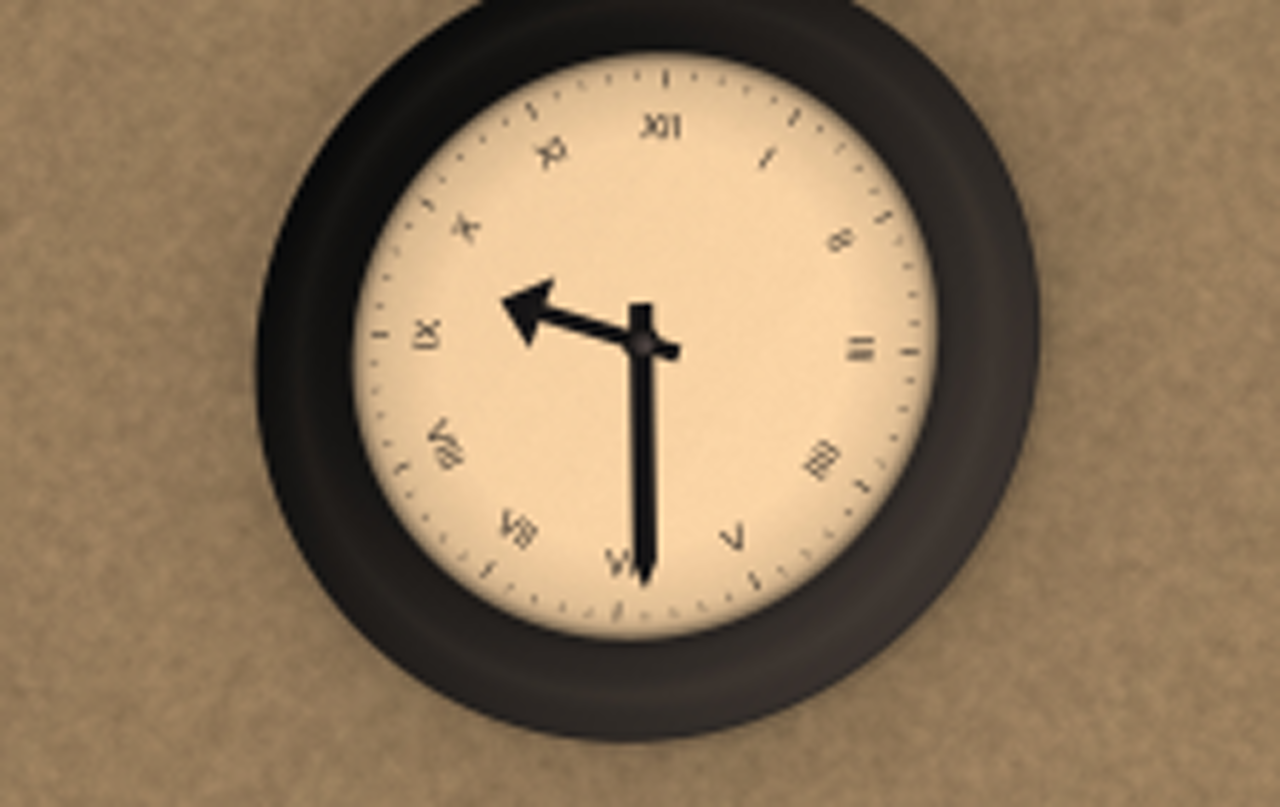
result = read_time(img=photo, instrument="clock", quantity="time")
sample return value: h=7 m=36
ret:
h=9 m=29
